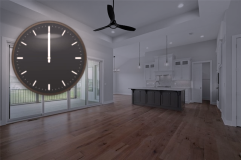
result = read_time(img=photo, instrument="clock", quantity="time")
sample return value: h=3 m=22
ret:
h=12 m=0
